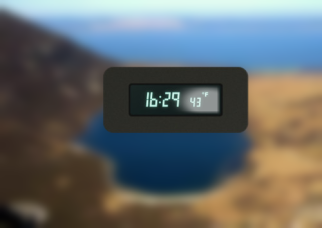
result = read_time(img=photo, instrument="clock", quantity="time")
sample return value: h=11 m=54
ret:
h=16 m=29
